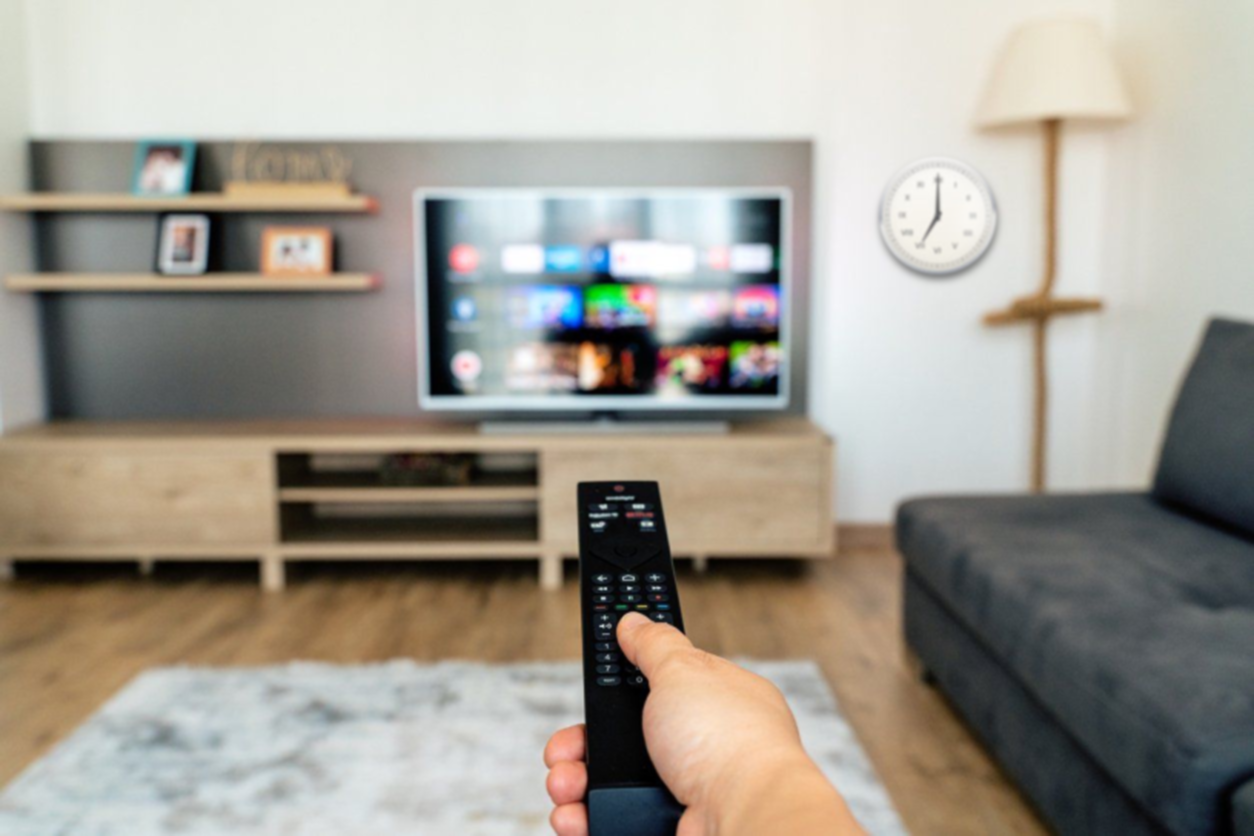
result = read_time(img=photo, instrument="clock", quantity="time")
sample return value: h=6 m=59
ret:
h=7 m=0
